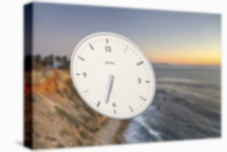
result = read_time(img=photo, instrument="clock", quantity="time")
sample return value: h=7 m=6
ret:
h=6 m=33
